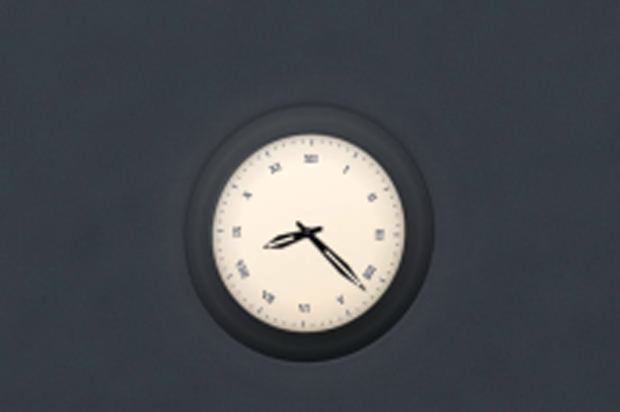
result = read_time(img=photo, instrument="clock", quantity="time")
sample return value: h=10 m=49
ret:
h=8 m=22
